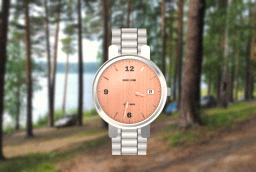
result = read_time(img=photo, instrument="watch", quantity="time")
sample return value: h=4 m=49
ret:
h=3 m=32
